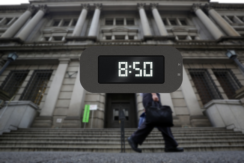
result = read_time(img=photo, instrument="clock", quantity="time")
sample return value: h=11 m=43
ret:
h=8 m=50
